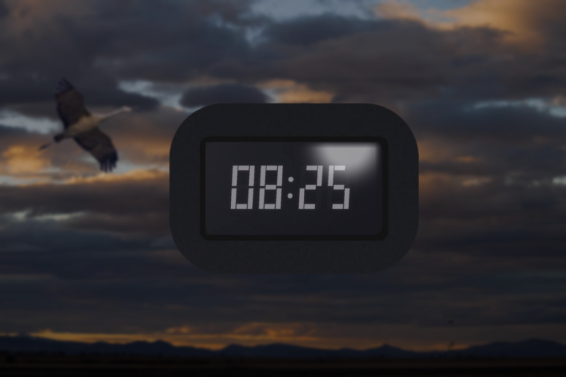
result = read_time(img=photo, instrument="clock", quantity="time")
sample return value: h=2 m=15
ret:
h=8 m=25
